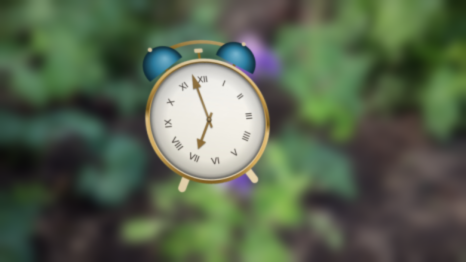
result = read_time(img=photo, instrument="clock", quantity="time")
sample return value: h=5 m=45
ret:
h=6 m=58
